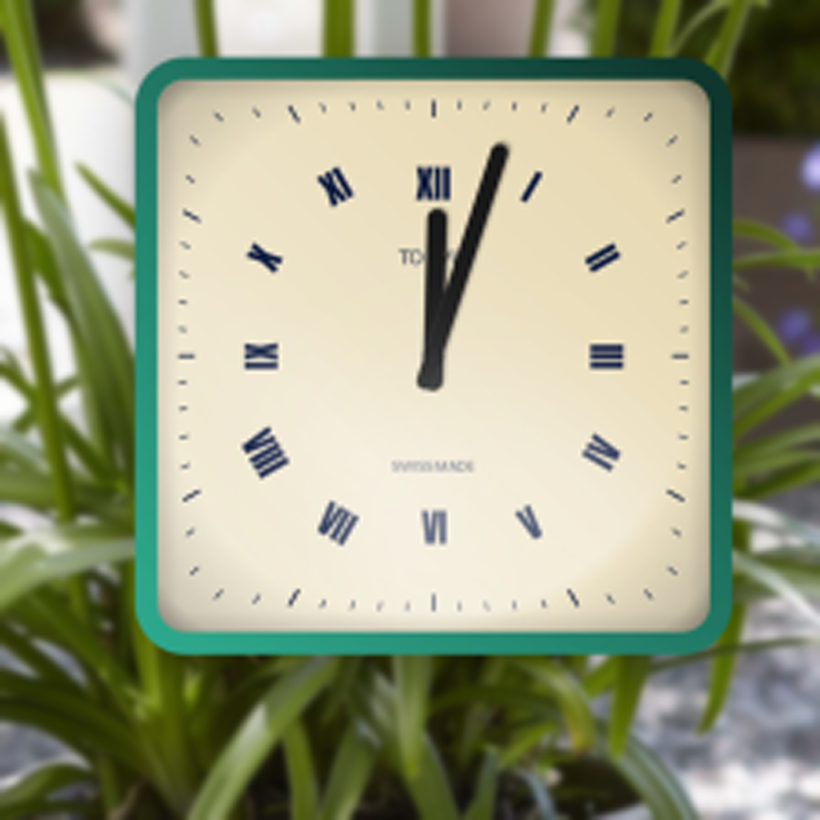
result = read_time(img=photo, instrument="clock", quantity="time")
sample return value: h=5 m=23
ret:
h=12 m=3
